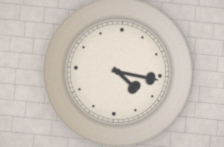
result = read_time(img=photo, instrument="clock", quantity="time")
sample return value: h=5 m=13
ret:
h=4 m=16
